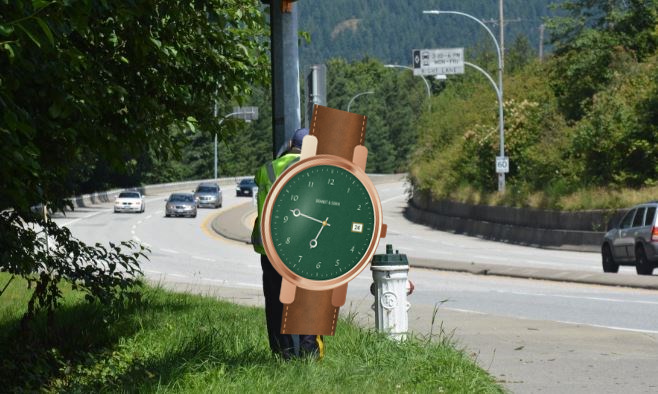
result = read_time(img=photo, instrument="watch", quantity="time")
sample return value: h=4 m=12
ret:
h=6 m=47
